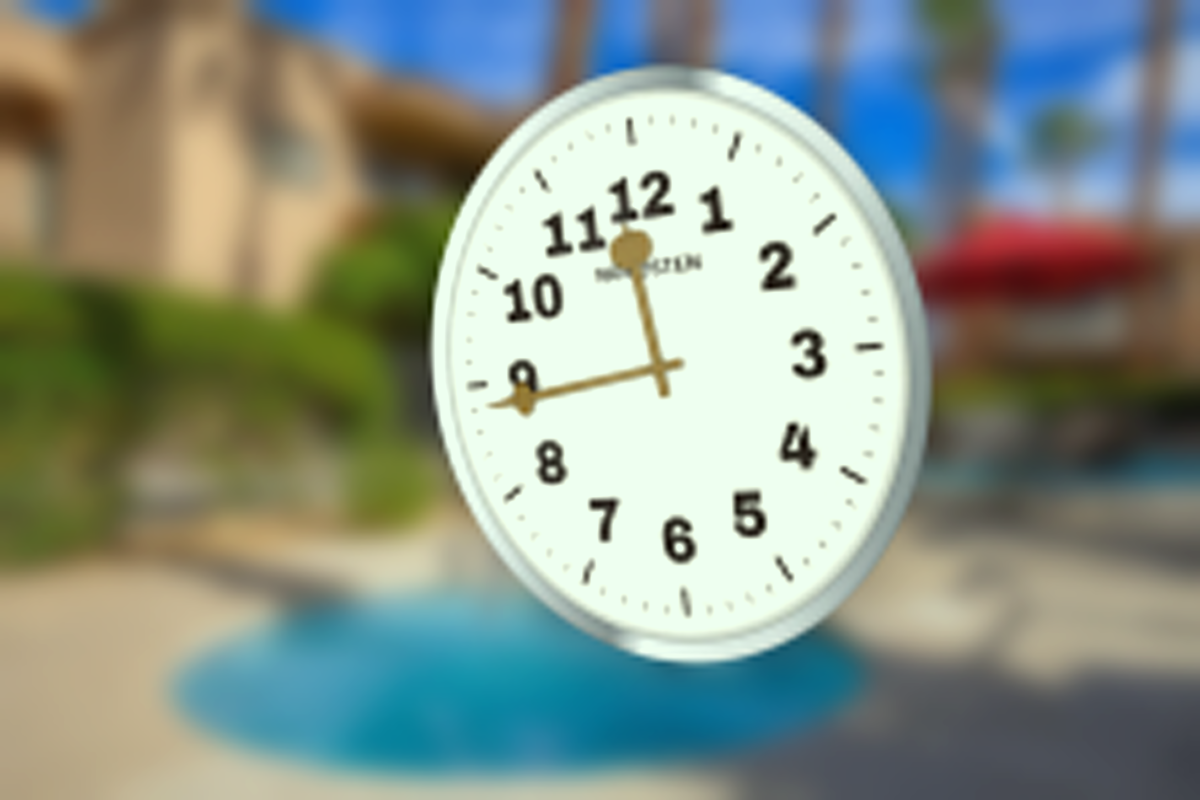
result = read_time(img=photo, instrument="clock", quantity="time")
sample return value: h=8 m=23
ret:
h=11 m=44
